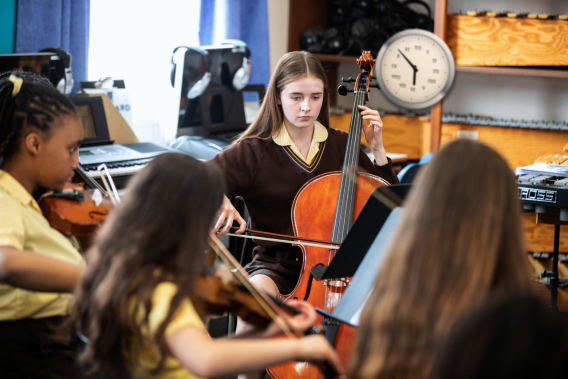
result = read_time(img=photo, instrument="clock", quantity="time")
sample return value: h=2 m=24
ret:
h=5 m=52
